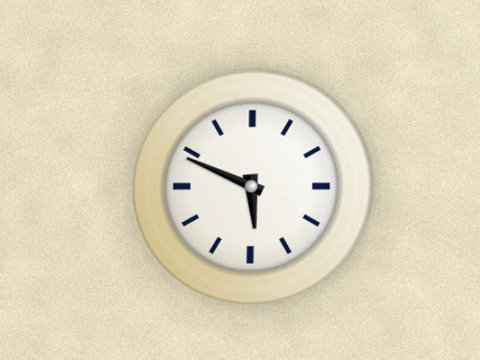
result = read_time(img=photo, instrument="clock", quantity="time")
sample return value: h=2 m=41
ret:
h=5 m=49
